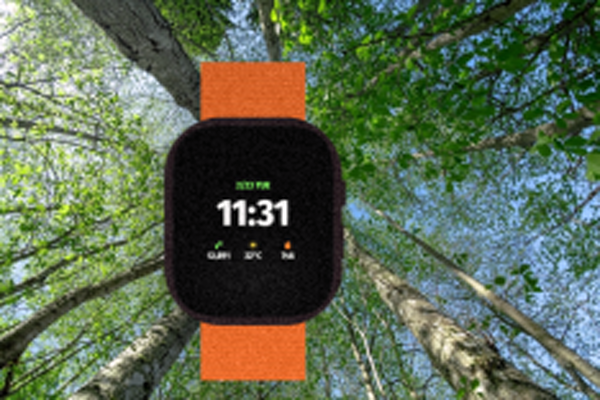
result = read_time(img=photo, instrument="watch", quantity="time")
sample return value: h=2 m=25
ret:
h=11 m=31
